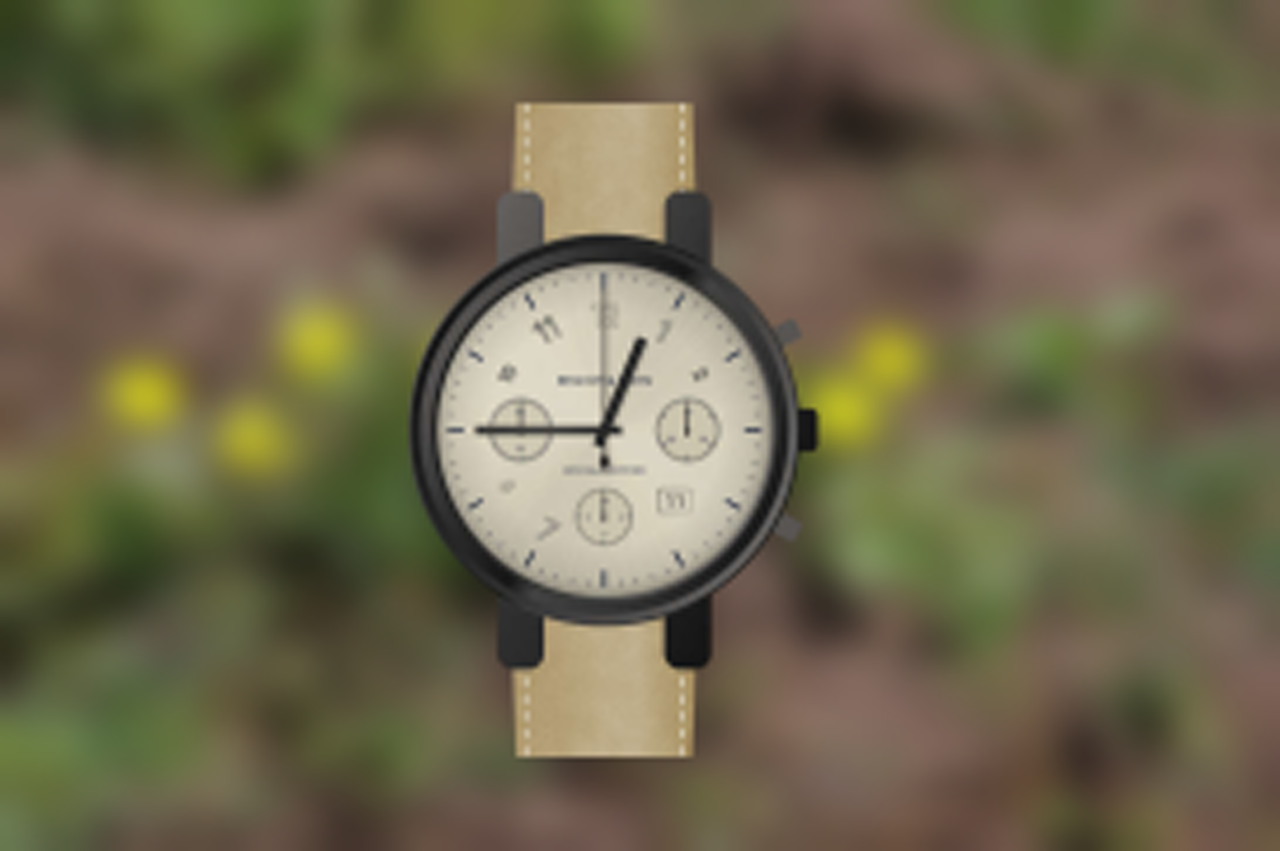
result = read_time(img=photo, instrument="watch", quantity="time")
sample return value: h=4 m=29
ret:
h=12 m=45
